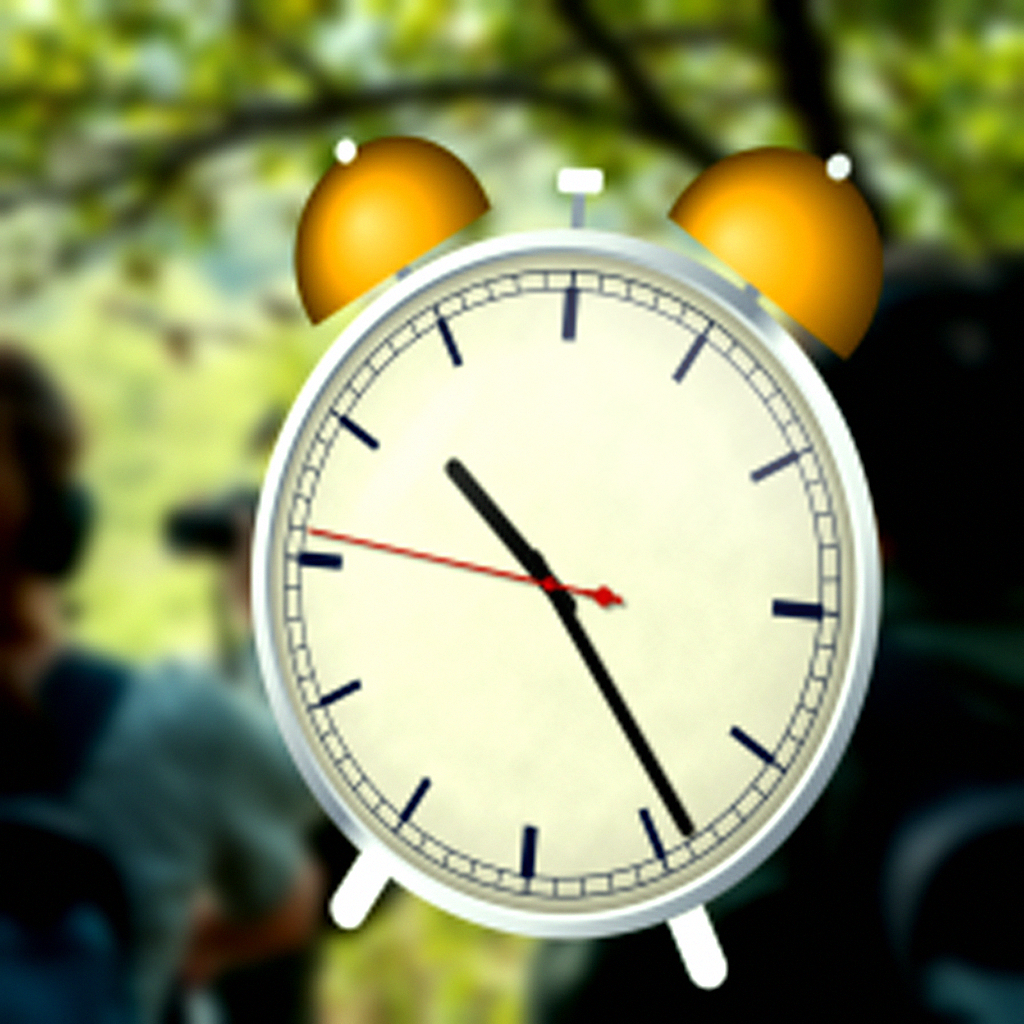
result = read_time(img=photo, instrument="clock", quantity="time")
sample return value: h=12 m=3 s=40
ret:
h=10 m=23 s=46
